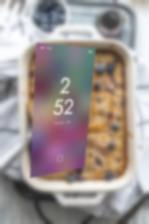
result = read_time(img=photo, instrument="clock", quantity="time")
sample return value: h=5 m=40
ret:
h=2 m=52
